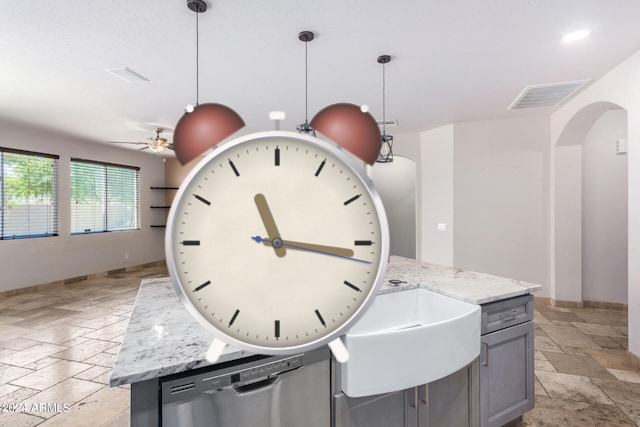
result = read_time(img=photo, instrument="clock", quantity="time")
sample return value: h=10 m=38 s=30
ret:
h=11 m=16 s=17
